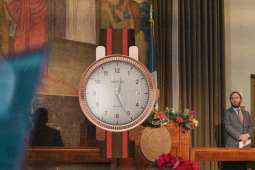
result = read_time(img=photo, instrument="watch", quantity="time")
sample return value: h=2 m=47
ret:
h=12 m=26
